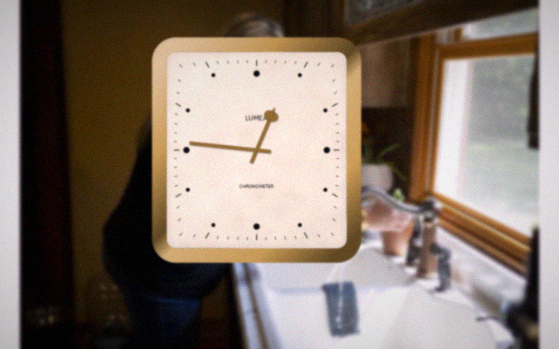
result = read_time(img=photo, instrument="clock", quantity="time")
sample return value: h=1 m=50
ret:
h=12 m=46
